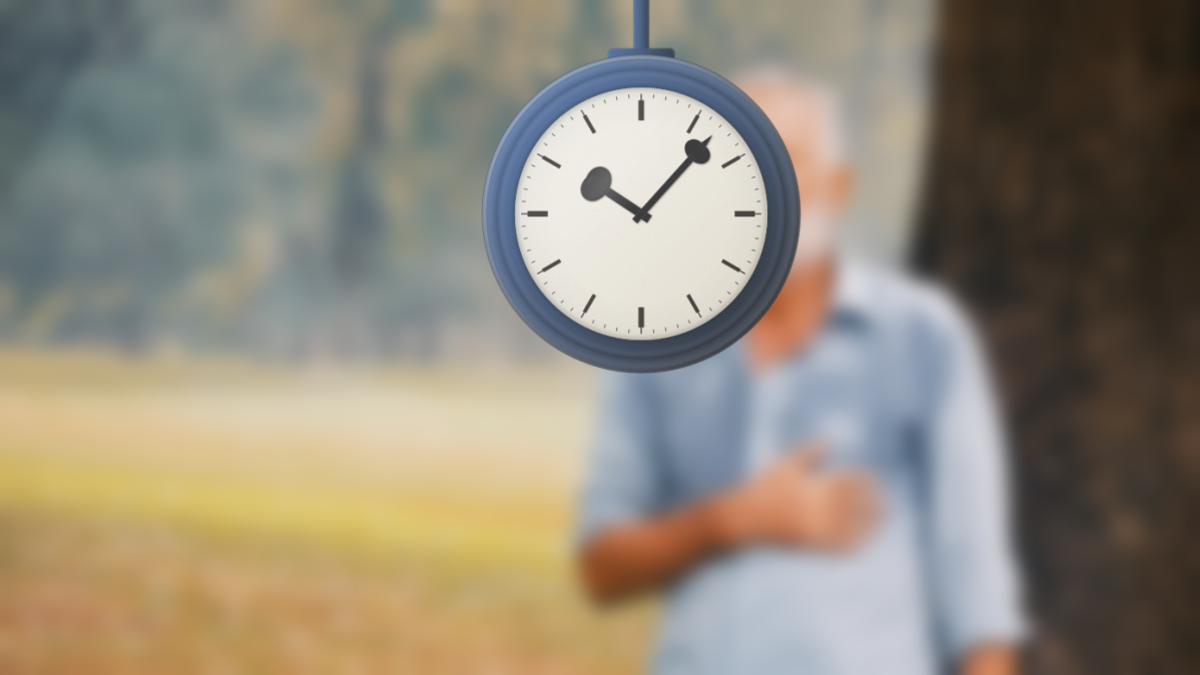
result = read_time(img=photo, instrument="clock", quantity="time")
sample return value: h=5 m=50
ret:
h=10 m=7
